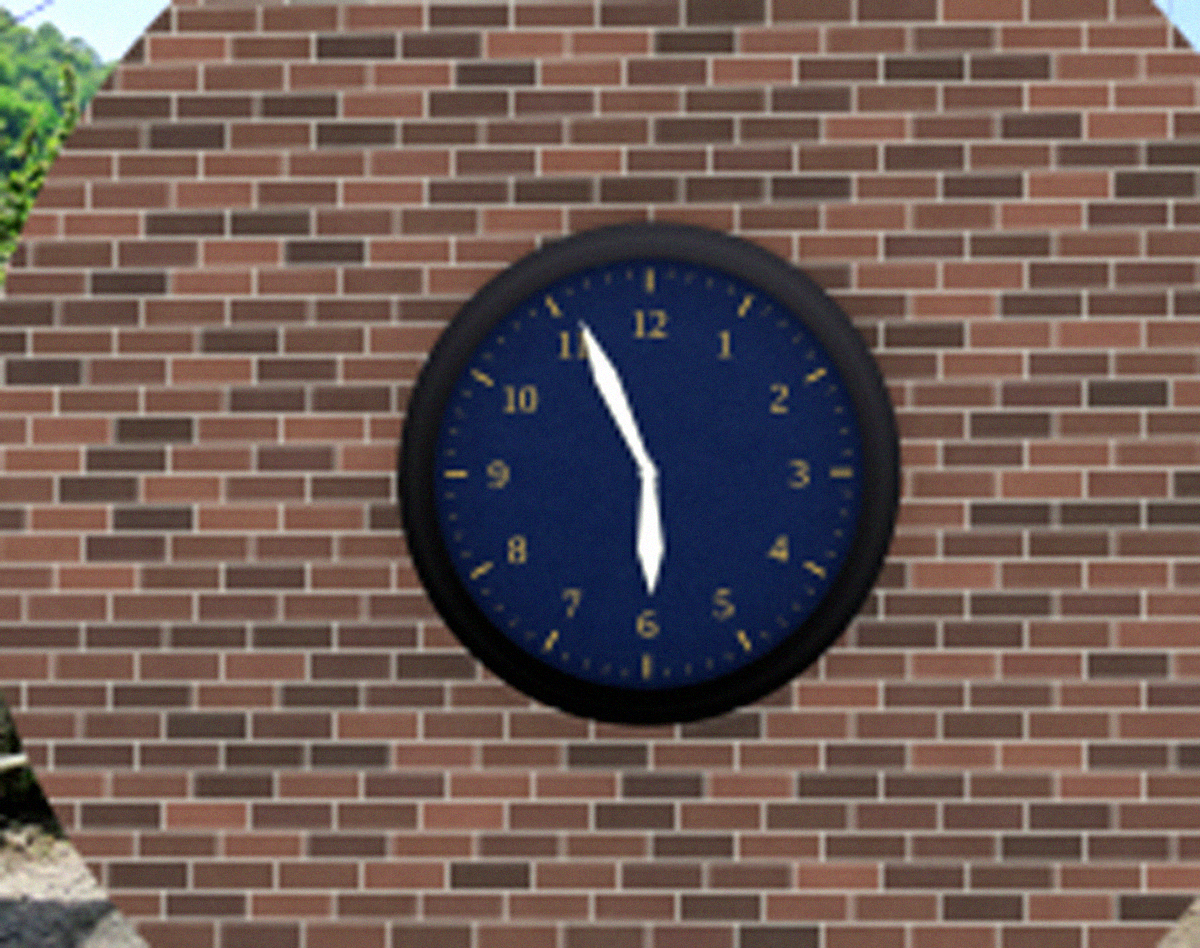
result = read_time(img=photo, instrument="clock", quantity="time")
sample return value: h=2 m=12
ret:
h=5 m=56
